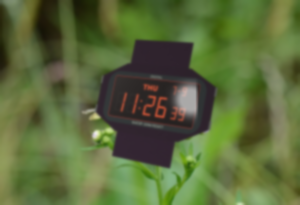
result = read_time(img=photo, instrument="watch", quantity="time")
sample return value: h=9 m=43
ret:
h=11 m=26
